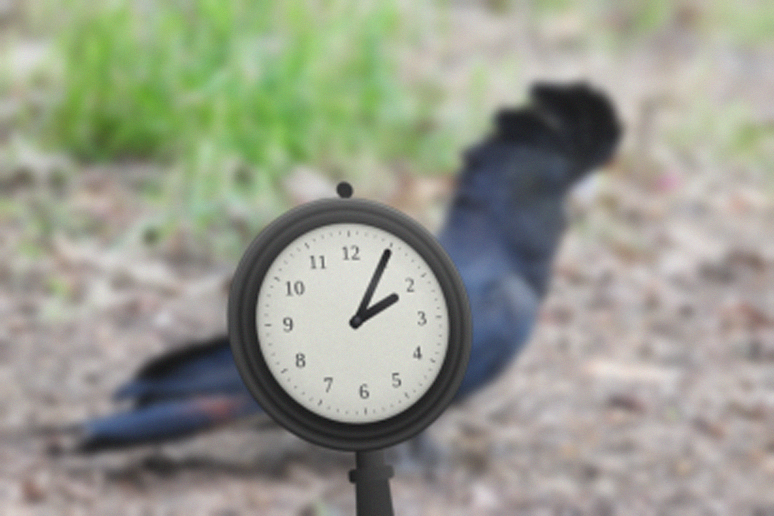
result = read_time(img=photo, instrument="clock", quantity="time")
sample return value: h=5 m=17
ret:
h=2 m=5
